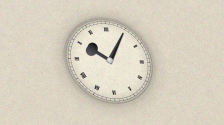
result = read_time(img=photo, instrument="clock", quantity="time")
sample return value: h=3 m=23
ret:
h=10 m=5
